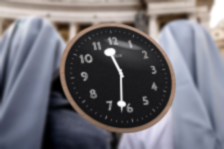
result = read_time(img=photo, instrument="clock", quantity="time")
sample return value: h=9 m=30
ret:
h=11 m=32
